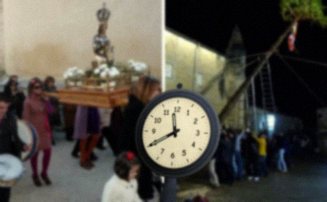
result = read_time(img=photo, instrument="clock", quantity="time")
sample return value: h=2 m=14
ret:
h=11 m=40
